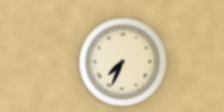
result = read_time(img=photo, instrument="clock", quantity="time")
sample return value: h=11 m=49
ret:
h=7 m=34
